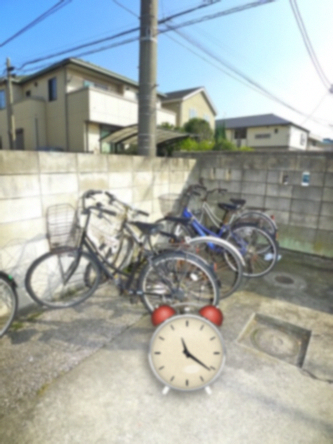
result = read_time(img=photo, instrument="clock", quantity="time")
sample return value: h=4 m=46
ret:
h=11 m=21
